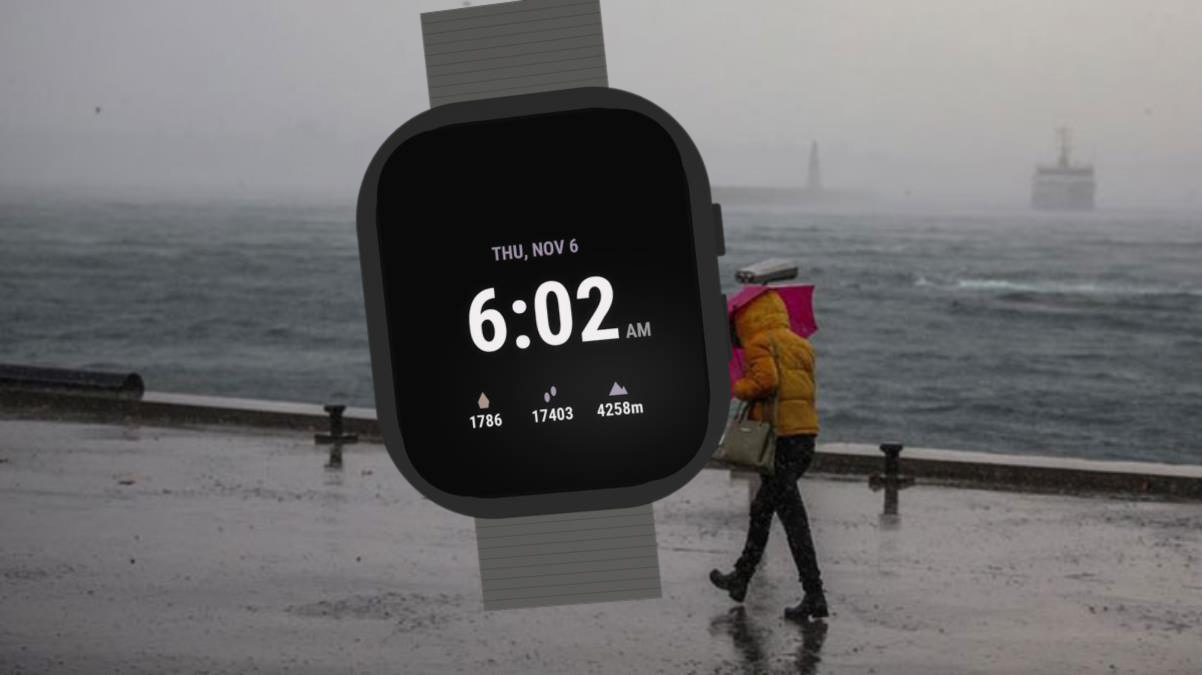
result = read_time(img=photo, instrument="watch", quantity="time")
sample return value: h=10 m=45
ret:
h=6 m=2
